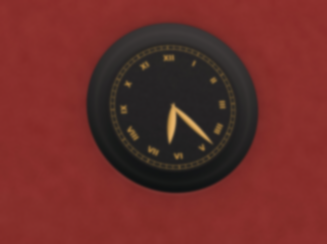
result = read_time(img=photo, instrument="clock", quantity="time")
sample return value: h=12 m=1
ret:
h=6 m=23
